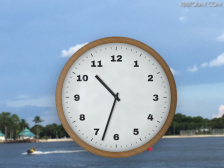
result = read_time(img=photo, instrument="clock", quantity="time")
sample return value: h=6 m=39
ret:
h=10 m=33
